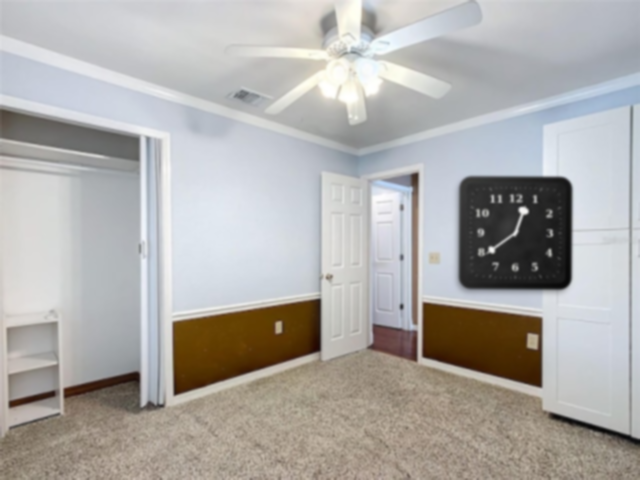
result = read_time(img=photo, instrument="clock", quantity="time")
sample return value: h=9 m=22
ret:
h=12 m=39
